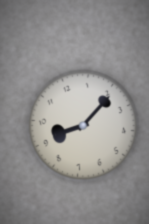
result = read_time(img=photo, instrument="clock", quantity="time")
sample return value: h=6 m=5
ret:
h=9 m=11
